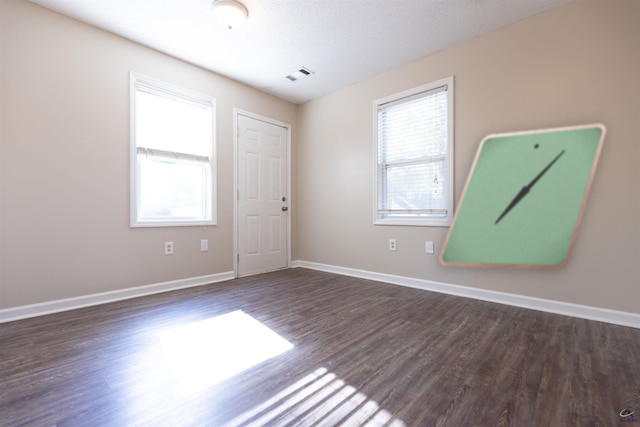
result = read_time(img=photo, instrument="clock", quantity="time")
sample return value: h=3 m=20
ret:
h=7 m=6
